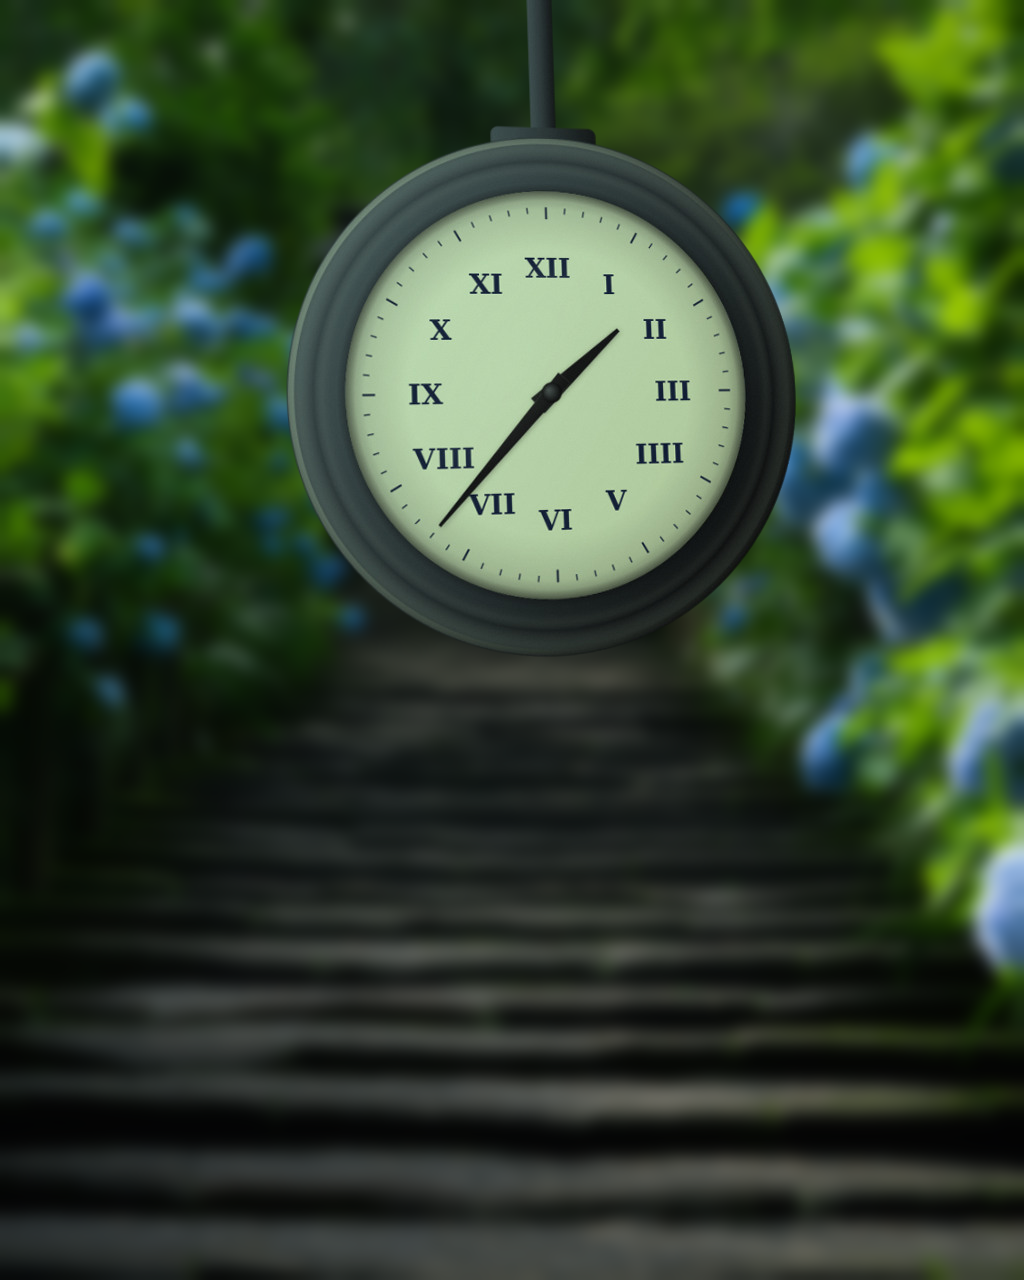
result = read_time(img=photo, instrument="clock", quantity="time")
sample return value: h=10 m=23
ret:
h=1 m=37
